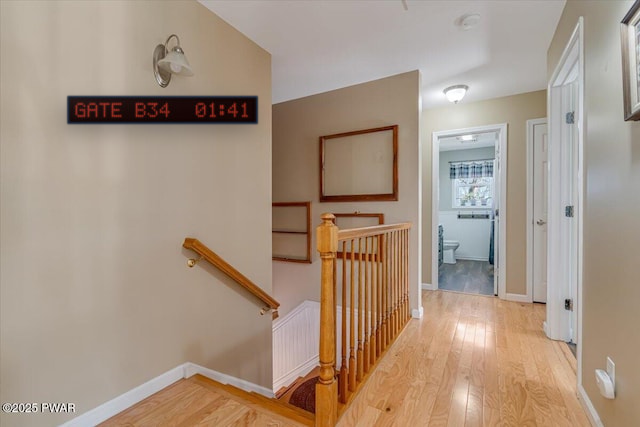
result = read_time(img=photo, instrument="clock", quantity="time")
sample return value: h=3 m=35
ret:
h=1 m=41
